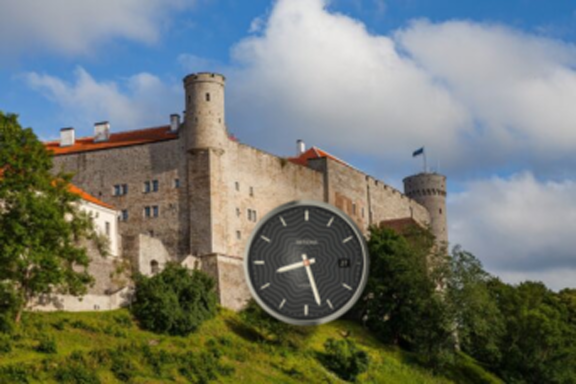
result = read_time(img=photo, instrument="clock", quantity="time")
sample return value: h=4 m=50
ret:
h=8 m=27
